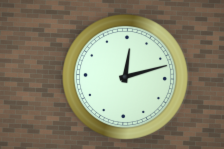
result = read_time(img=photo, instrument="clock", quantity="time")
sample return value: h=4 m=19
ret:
h=12 m=12
